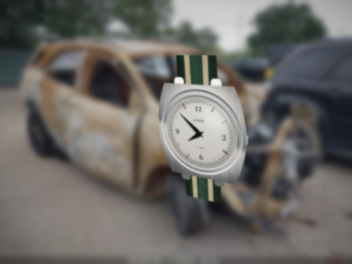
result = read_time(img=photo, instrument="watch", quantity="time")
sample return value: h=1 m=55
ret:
h=7 m=52
